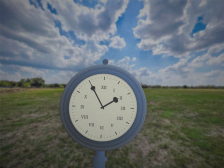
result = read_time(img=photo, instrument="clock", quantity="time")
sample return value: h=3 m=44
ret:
h=1 m=55
